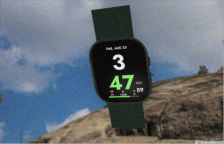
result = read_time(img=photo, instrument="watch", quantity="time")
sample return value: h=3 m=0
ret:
h=3 m=47
